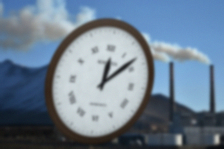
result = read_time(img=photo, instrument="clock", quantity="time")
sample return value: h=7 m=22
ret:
h=12 m=8
